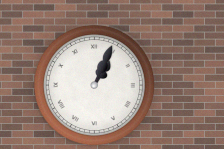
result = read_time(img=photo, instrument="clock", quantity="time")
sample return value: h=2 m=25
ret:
h=1 m=4
